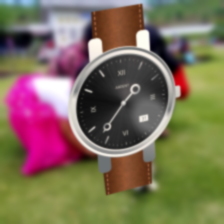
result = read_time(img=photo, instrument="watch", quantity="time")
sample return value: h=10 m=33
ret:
h=1 m=37
